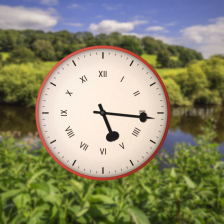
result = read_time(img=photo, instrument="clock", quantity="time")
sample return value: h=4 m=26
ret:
h=5 m=16
